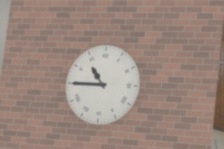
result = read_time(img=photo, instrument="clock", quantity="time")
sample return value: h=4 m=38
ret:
h=10 m=45
